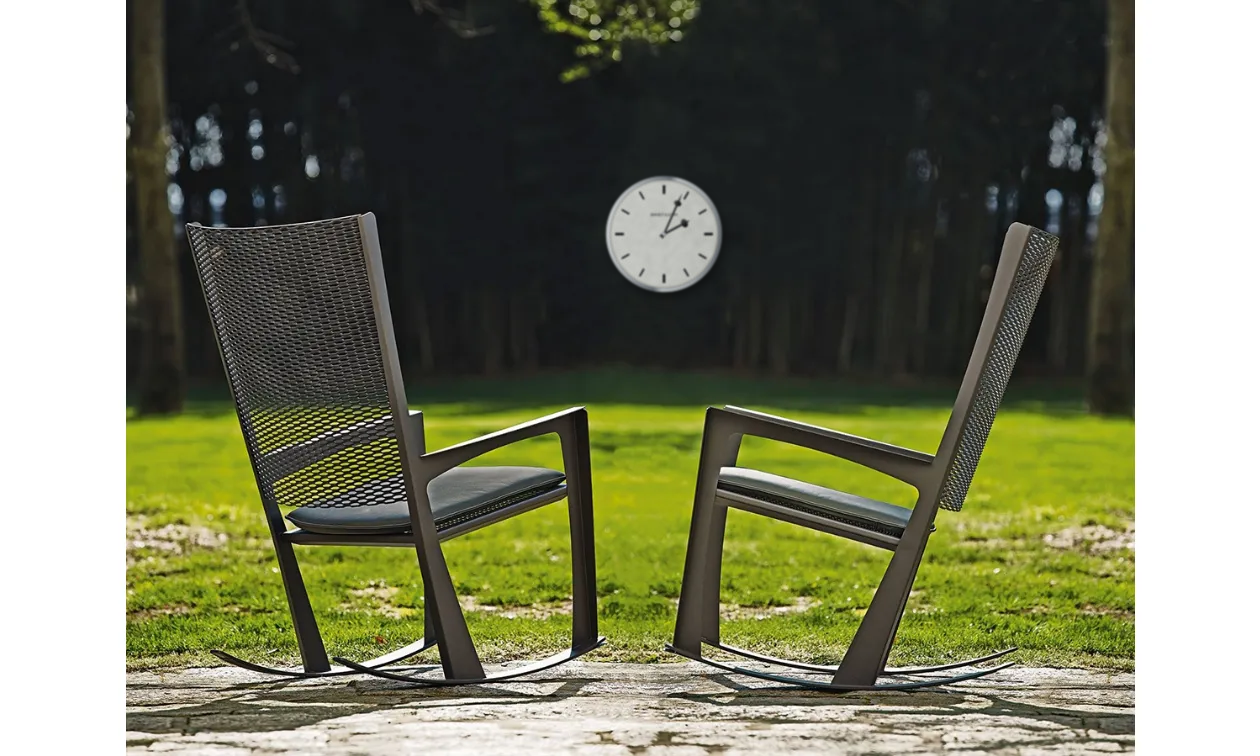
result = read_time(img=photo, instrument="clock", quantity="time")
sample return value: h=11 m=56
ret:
h=2 m=4
